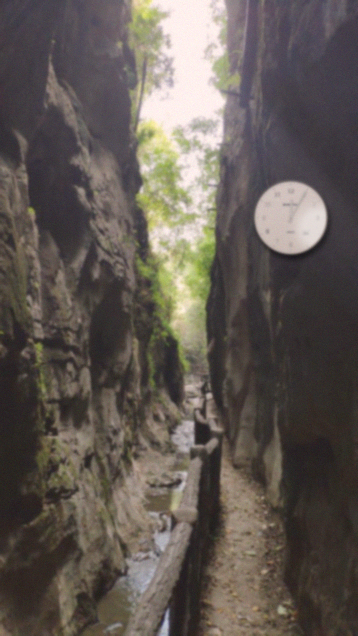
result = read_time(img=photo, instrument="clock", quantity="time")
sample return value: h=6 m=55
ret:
h=12 m=5
